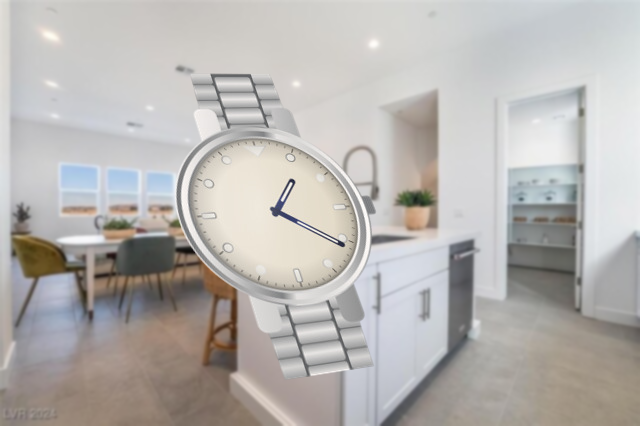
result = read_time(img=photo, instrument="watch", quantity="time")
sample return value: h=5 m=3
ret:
h=1 m=21
